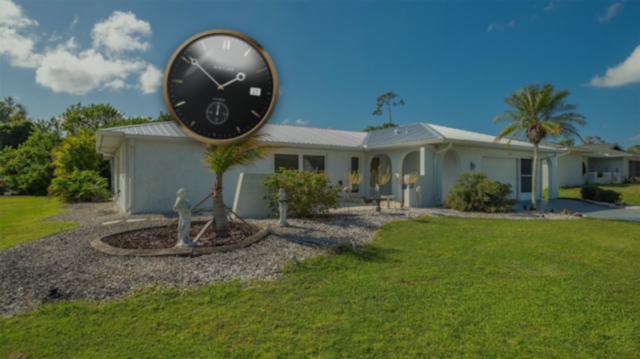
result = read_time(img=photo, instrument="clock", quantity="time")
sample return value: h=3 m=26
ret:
h=1 m=51
